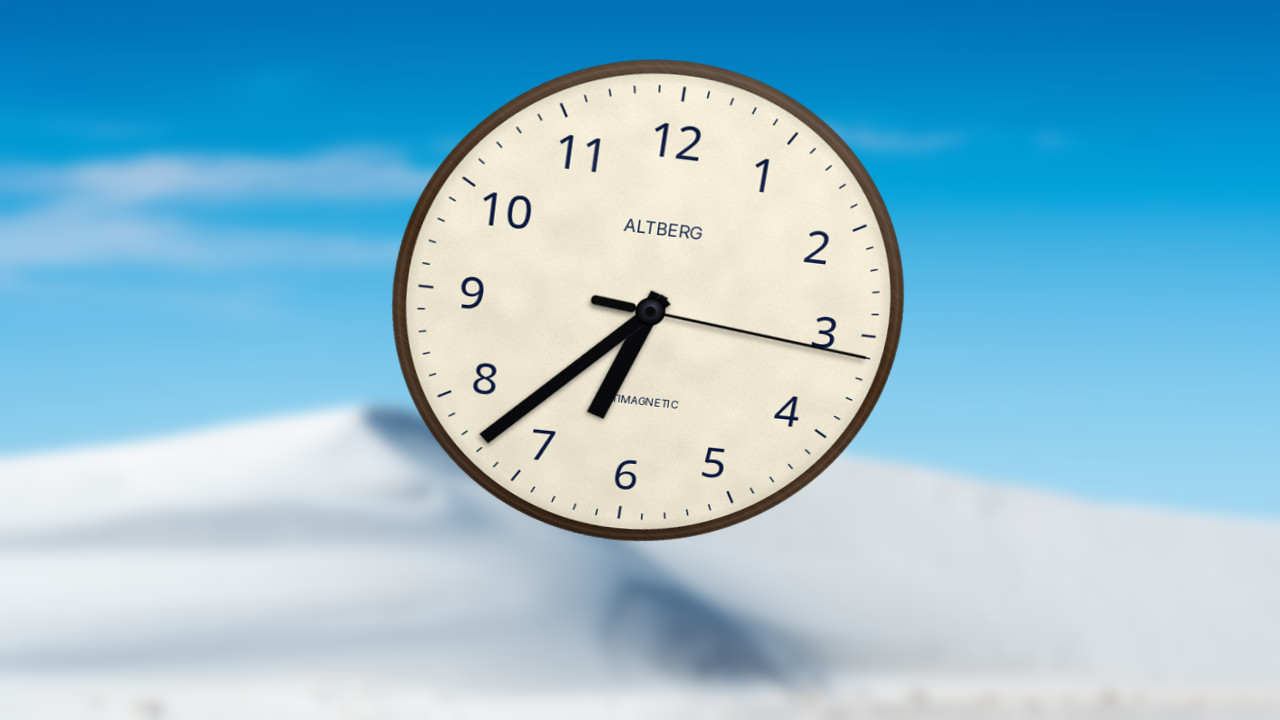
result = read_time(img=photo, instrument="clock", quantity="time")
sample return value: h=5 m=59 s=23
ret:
h=6 m=37 s=16
